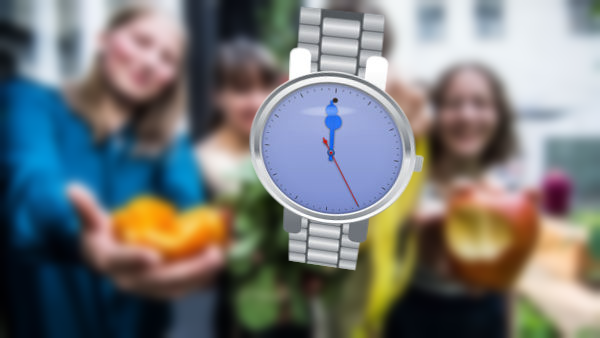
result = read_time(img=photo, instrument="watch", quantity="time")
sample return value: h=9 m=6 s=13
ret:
h=11 m=59 s=25
